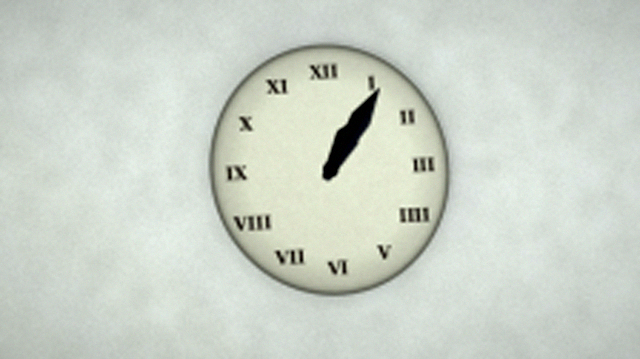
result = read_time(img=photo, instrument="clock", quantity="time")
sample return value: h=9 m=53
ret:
h=1 m=6
